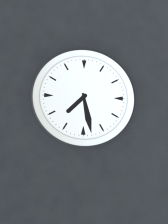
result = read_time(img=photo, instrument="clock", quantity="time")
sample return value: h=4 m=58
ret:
h=7 m=28
